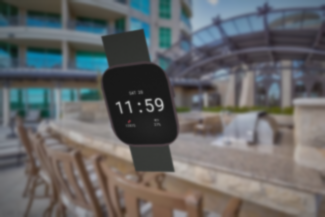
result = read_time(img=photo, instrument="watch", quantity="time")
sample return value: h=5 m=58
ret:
h=11 m=59
